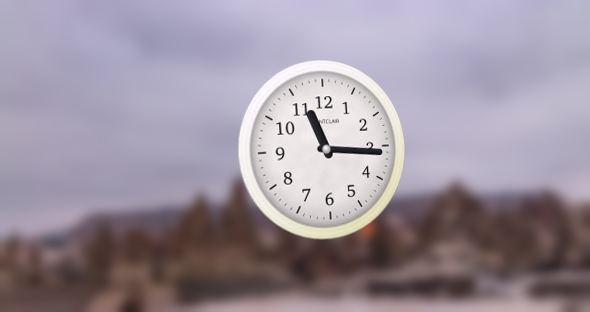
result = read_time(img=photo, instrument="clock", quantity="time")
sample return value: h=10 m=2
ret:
h=11 m=16
